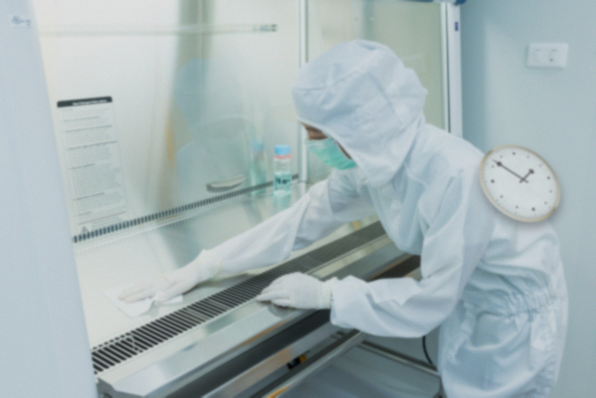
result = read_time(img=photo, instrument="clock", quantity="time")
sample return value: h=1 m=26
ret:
h=1 m=52
